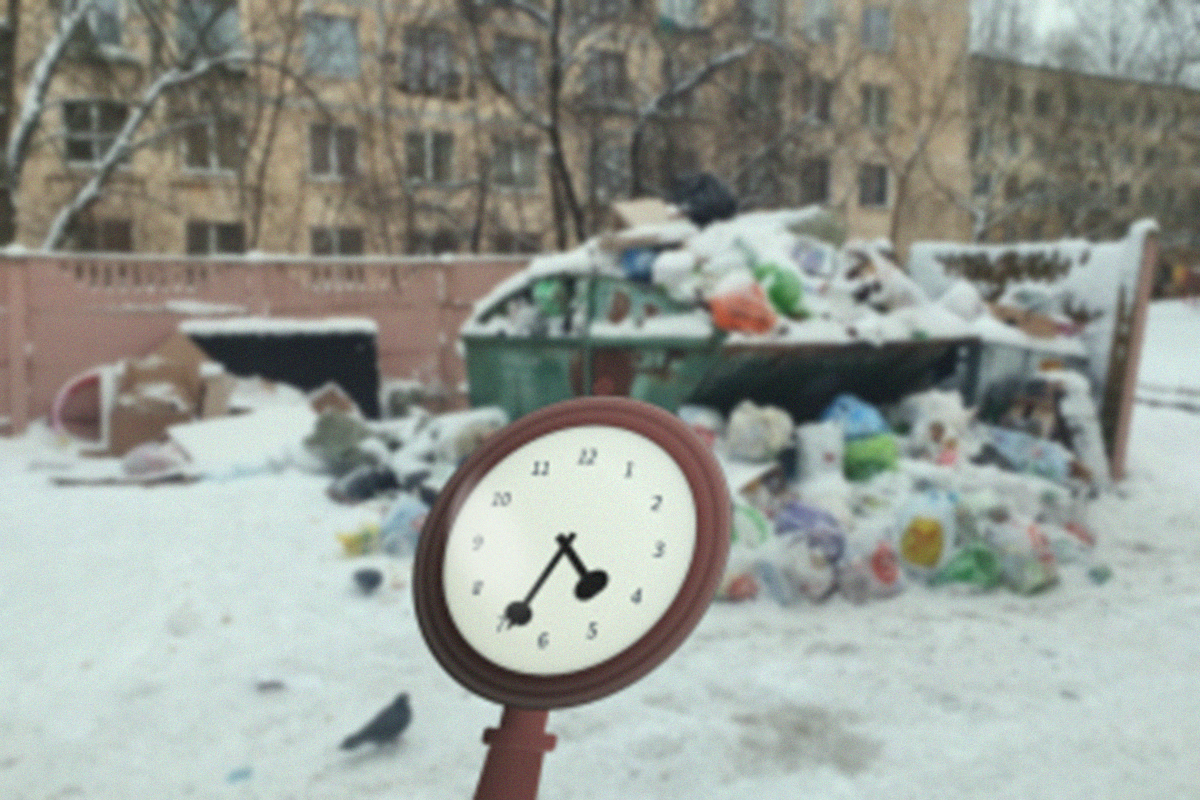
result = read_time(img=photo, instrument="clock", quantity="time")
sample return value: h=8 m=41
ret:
h=4 m=34
